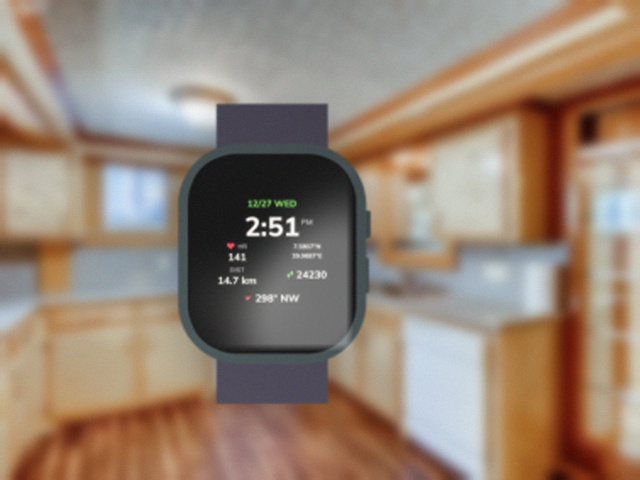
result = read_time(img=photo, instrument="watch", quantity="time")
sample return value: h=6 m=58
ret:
h=2 m=51
